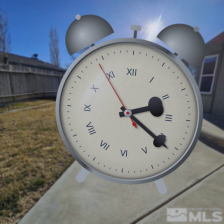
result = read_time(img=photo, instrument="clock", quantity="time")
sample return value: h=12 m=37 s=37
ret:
h=2 m=20 s=54
